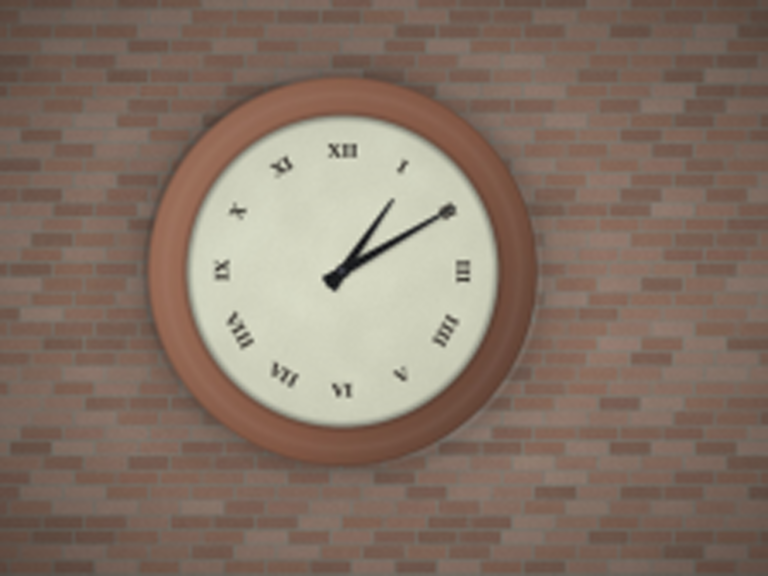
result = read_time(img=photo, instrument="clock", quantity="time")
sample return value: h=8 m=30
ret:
h=1 m=10
